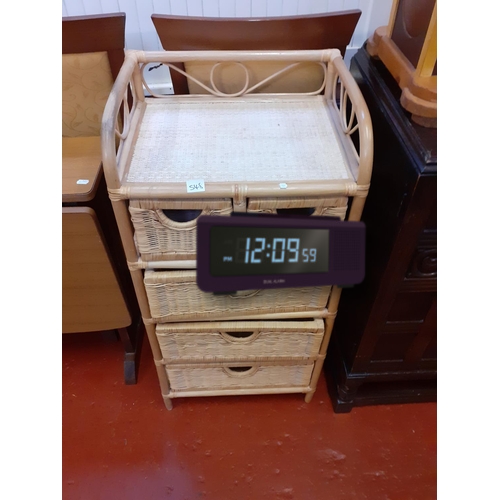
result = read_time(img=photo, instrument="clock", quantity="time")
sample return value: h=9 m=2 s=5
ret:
h=12 m=9 s=59
